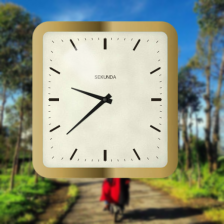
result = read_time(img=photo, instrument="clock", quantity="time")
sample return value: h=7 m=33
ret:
h=9 m=38
